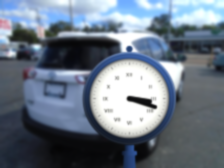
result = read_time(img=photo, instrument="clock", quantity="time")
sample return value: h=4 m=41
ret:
h=3 m=18
